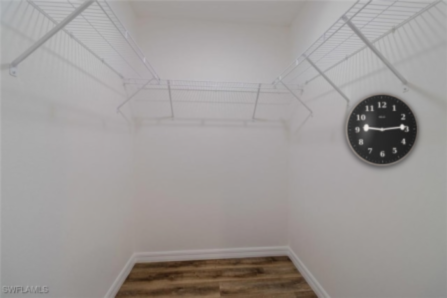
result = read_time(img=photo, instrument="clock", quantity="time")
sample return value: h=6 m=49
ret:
h=9 m=14
